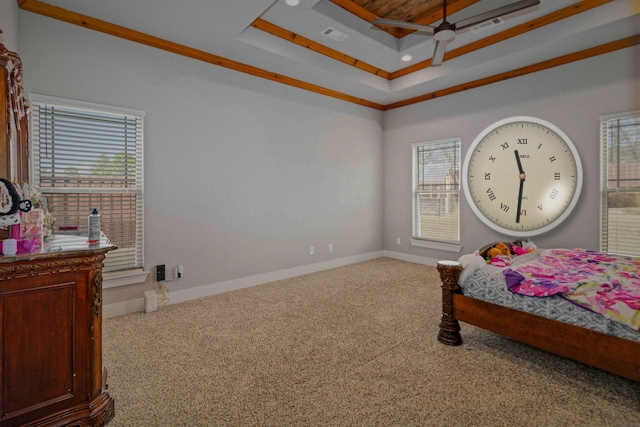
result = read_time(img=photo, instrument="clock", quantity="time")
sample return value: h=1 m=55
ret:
h=11 m=31
